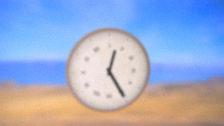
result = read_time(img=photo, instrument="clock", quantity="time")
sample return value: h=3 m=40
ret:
h=1 m=30
